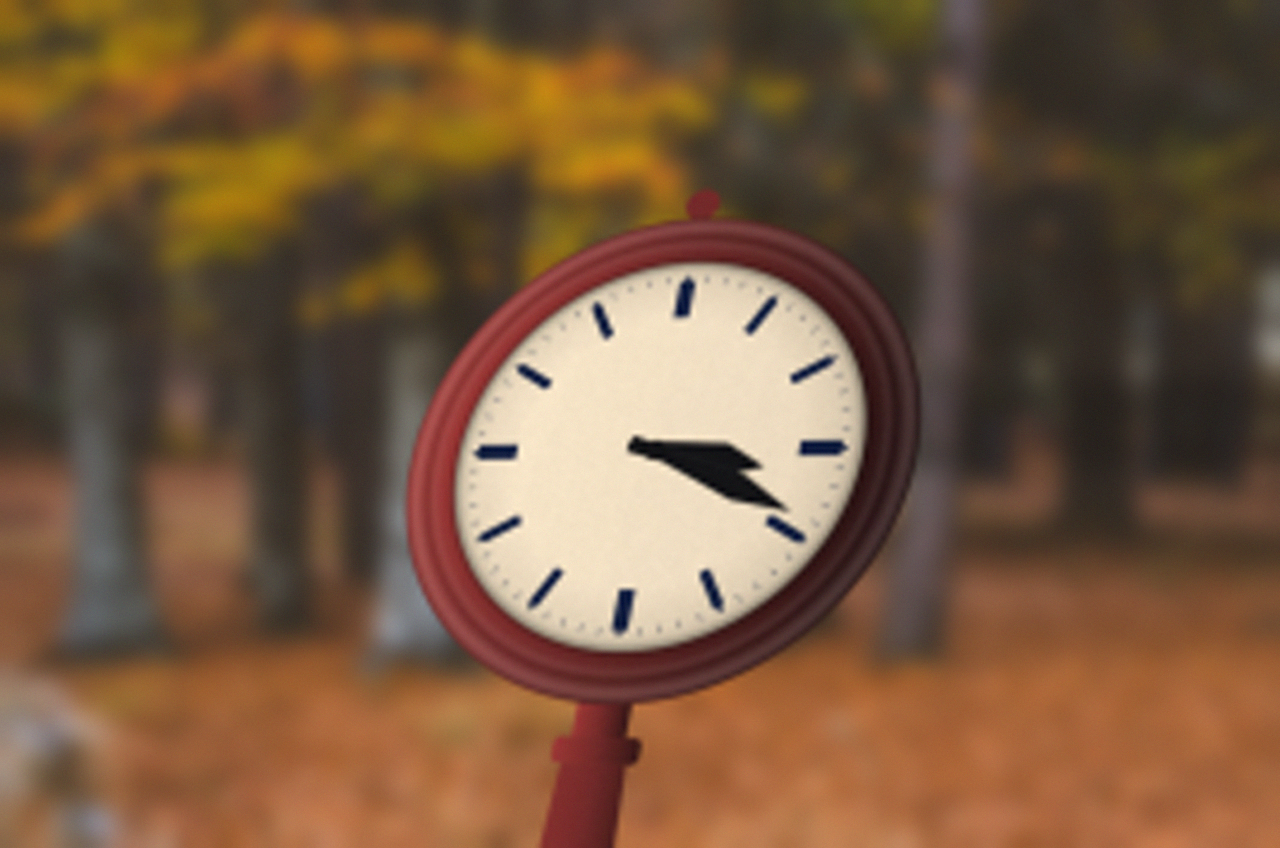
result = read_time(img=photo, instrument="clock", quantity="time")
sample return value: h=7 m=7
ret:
h=3 m=19
